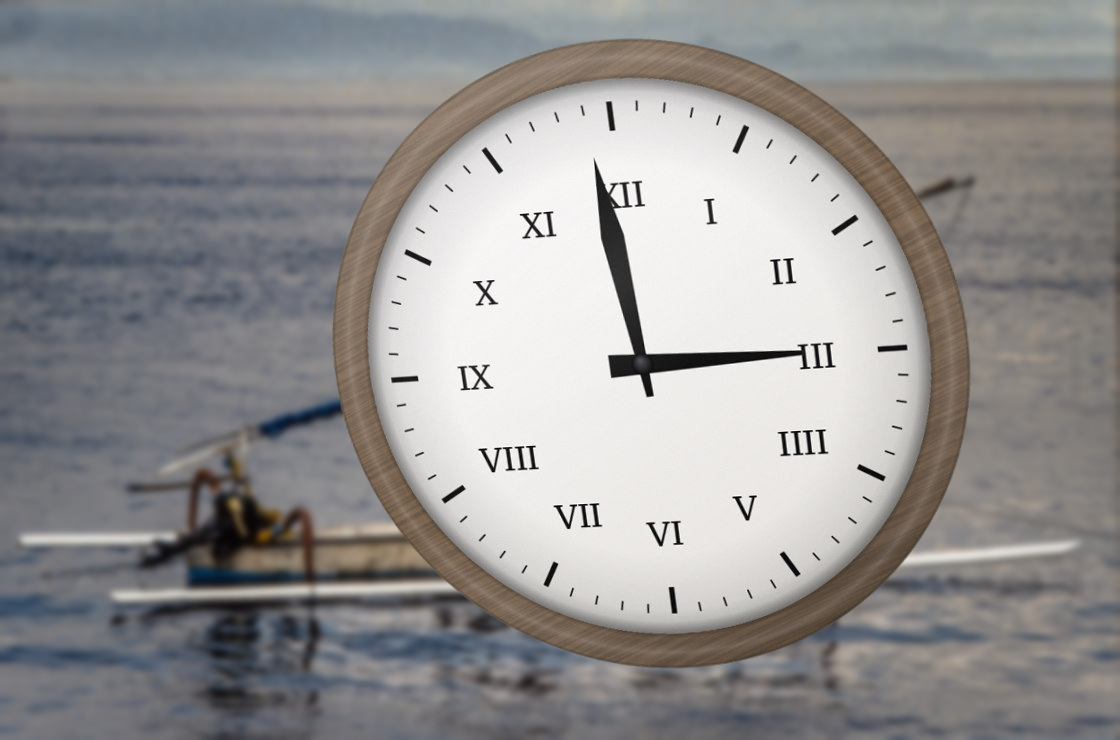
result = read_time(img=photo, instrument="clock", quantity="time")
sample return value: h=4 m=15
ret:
h=2 m=59
